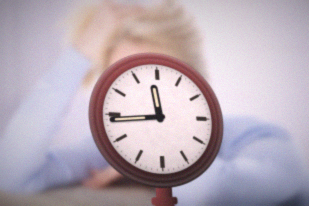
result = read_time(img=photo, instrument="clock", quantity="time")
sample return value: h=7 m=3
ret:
h=11 m=44
